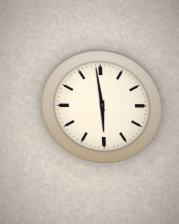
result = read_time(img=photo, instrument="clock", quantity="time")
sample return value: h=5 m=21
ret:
h=5 m=59
